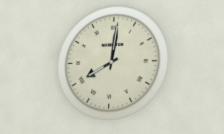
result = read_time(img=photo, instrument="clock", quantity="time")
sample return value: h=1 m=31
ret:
h=8 m=1
